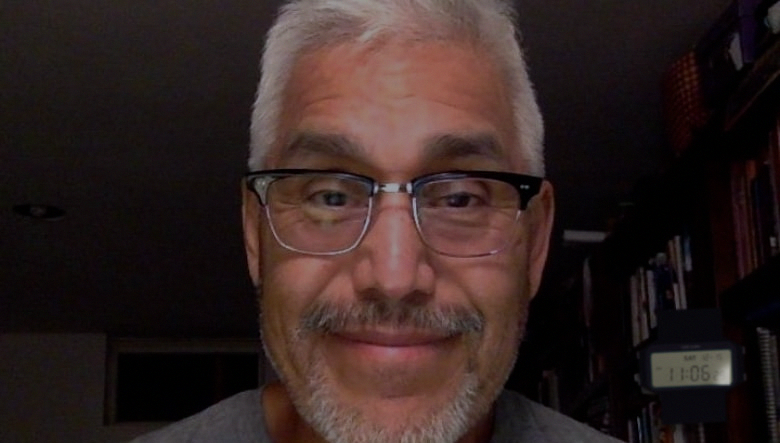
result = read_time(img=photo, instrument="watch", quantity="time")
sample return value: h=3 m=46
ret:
h=11 m=6
